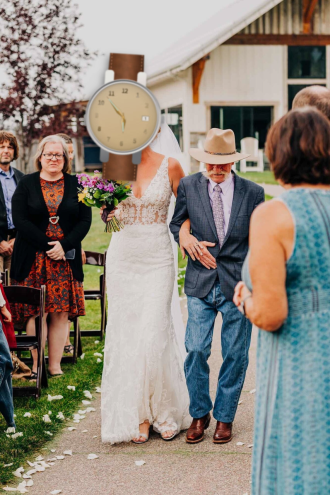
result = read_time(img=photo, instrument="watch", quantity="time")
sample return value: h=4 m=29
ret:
h=5 m=53
